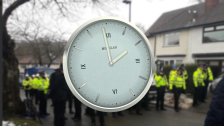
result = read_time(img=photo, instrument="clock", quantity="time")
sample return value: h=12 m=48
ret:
h=1 m=59
